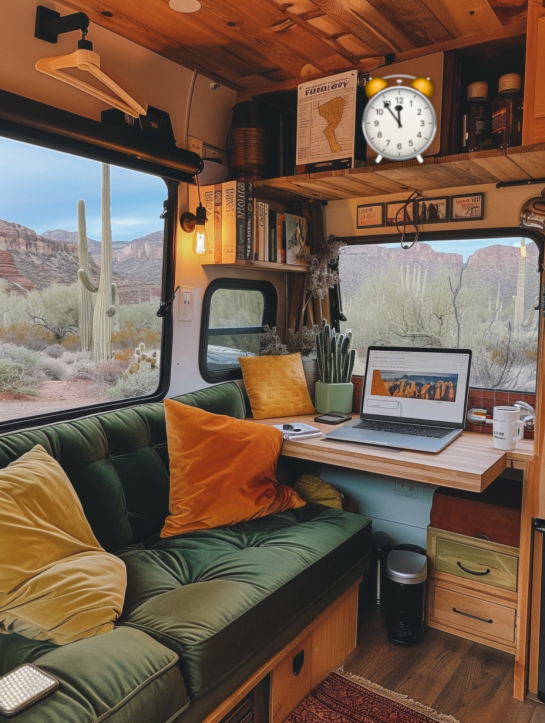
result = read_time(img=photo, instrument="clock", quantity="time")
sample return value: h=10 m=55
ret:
h=11 m=54
